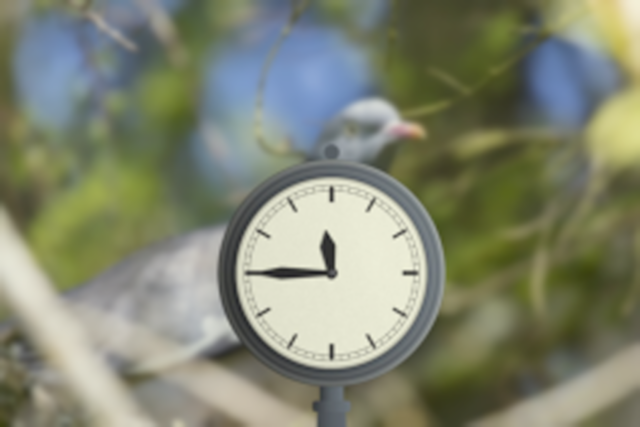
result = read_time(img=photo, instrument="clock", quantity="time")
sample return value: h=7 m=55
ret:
h=11 m=45
